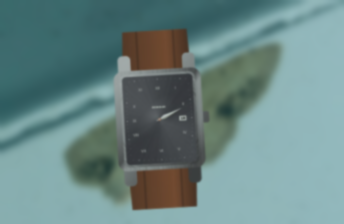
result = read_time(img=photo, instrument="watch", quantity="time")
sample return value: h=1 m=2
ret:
h=2 m=11
